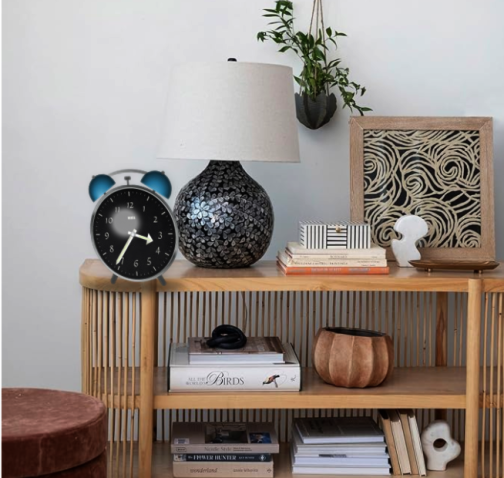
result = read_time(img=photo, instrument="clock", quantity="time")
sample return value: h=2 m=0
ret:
h=3 m=36
